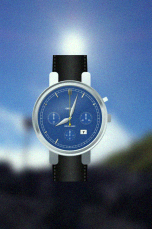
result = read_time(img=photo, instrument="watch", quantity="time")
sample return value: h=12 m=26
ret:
h=8 m=3
